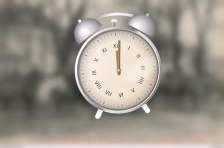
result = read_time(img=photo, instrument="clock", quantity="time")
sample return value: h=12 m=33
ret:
h=12 m=1
